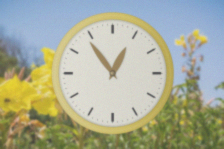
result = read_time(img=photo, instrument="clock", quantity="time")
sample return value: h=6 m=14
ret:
h=12 m=54
